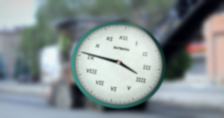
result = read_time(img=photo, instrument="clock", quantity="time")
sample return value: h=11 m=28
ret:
h=3 m=46
